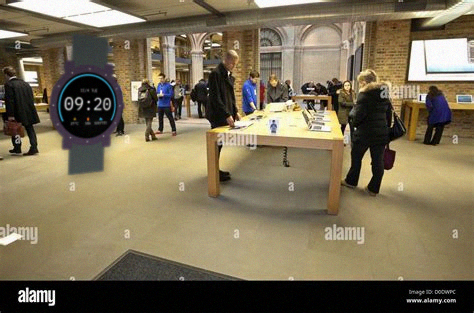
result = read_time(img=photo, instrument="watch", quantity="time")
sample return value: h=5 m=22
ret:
h=9 m=20
